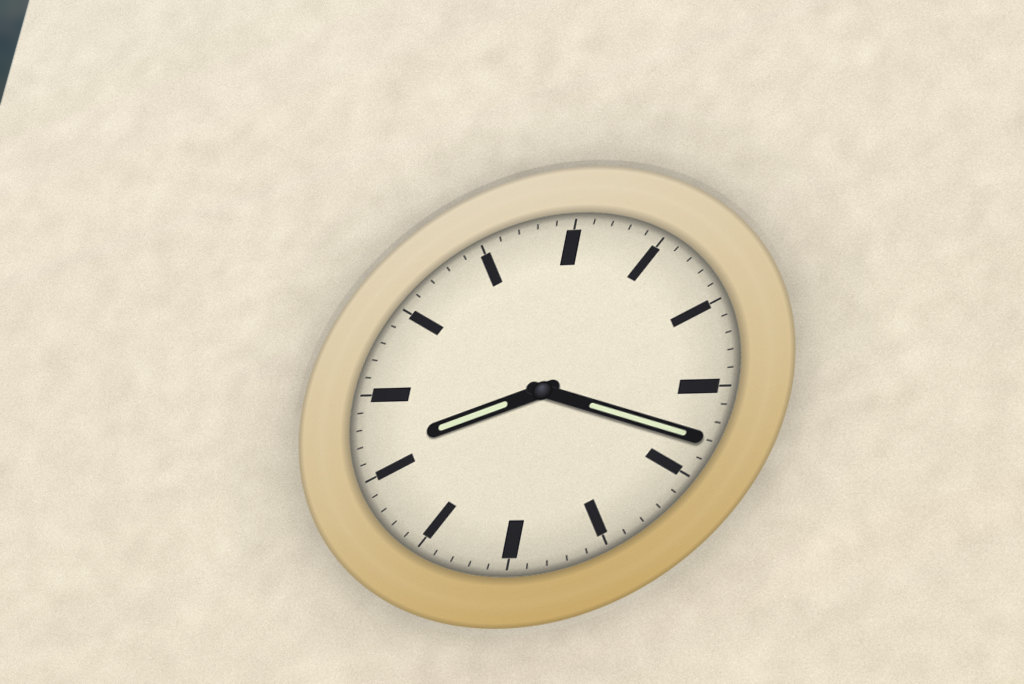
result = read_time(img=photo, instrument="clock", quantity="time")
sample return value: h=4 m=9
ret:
h=8 m=18
